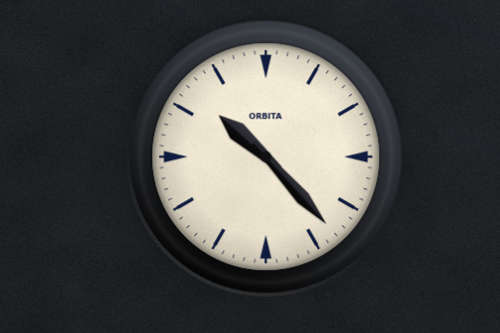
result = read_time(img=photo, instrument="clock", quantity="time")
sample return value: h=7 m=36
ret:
h=10 m=23
